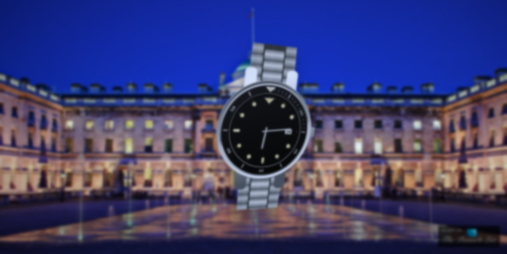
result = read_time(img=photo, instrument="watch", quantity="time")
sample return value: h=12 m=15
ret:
h=6 m=14
